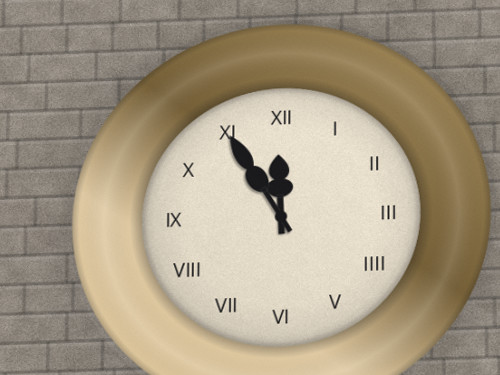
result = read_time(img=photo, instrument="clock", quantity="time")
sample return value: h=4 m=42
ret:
h=11 m=55
